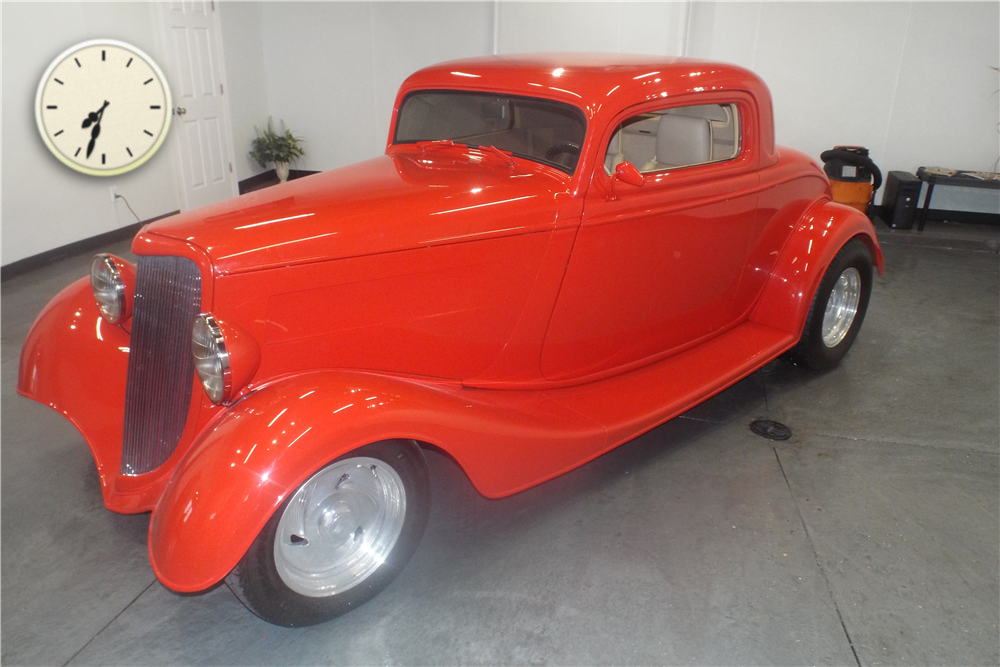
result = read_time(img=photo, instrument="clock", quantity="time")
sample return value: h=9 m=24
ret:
h=7 m=33
